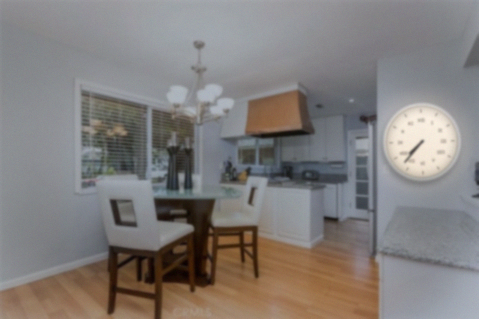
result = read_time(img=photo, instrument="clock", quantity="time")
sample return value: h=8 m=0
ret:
h=7 m=37
